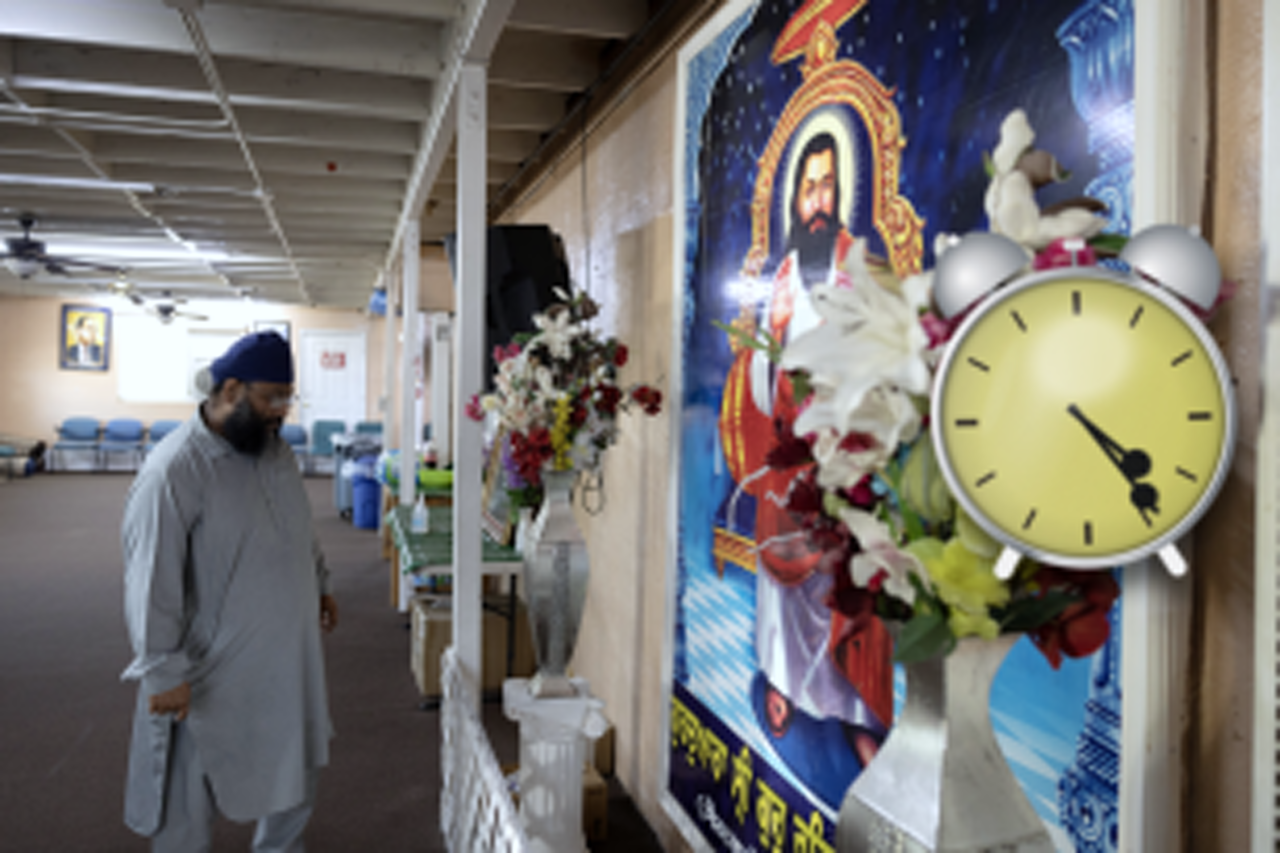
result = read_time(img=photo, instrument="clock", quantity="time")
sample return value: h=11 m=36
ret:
h=4 m=24
